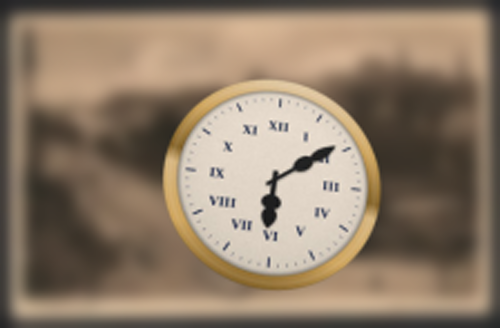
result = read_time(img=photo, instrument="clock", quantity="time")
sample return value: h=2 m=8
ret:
h=6 m=9
